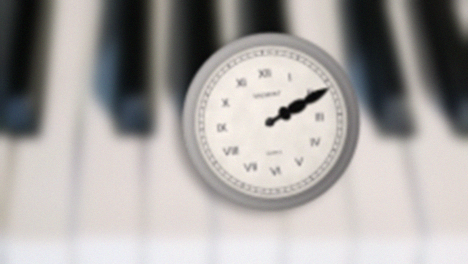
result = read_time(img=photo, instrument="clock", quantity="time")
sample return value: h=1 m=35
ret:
h=2 m=11
